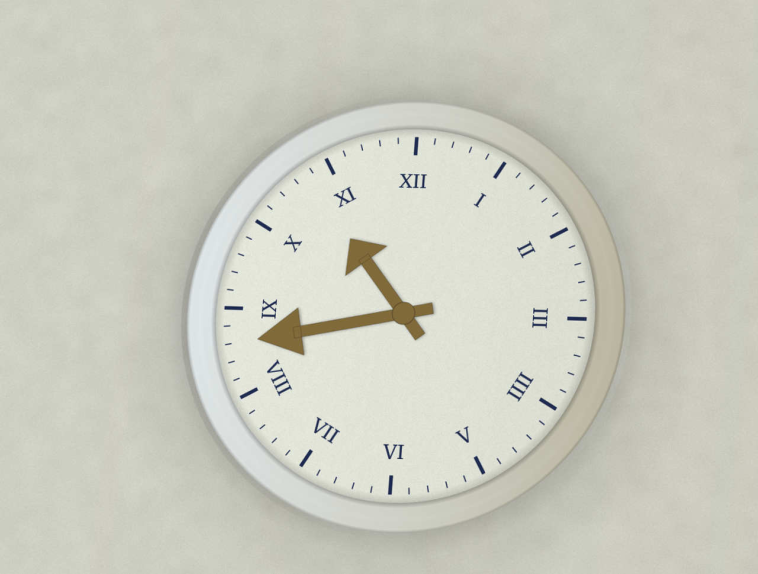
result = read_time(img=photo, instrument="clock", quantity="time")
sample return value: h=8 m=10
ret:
h=10 m=43
